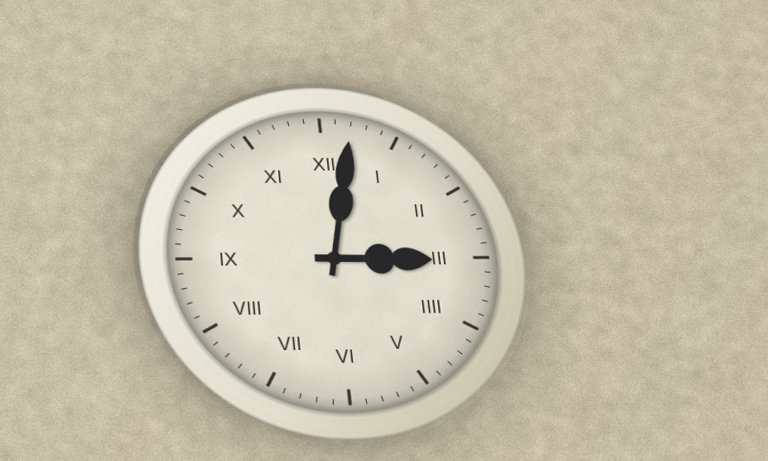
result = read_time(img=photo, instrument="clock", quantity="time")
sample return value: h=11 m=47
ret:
h=3 m=2
